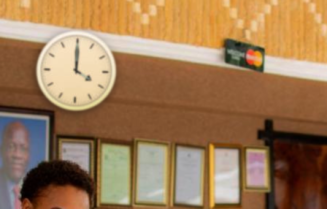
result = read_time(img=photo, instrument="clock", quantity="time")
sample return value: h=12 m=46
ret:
h=4 m=0
